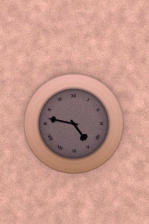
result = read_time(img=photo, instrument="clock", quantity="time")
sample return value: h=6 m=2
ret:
h=4 m=47
